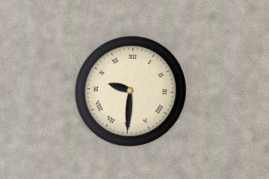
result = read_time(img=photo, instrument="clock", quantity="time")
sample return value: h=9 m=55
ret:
h=9 m=30
